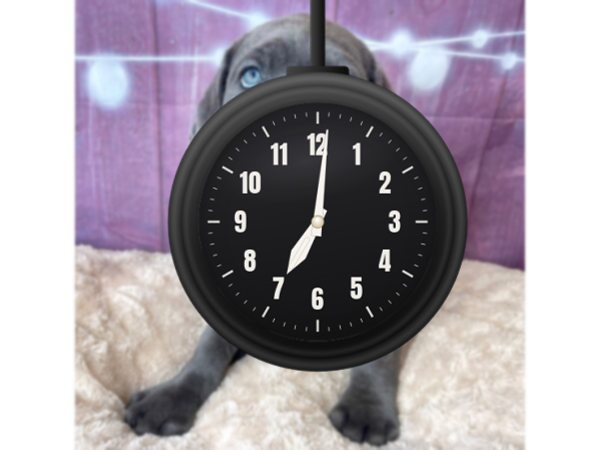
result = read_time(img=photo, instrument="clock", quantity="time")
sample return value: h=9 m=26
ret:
h=7 m=1
